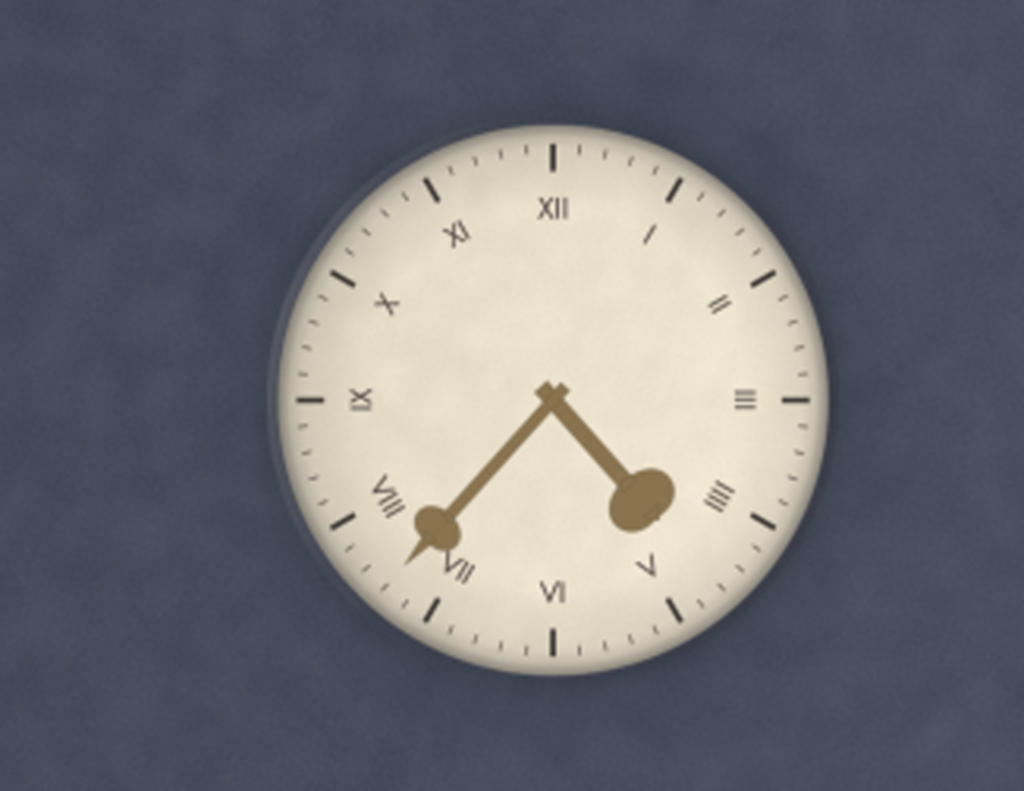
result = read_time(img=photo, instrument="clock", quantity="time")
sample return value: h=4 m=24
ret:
h=4 m=37
